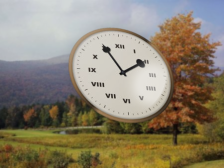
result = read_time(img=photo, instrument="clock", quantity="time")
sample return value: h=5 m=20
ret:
h=1 m=55
